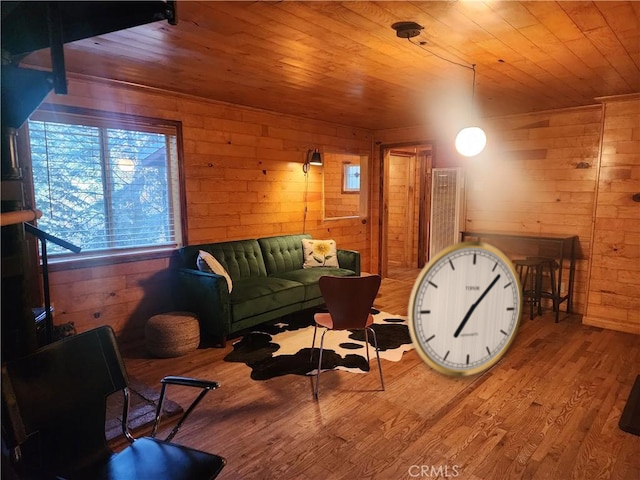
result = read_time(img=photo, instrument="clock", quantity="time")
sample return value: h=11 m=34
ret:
h=7 m=7
